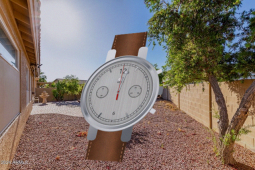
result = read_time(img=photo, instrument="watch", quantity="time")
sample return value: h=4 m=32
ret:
h=12 m=2
